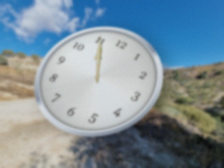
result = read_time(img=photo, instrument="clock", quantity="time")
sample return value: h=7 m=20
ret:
h=10 m=55
